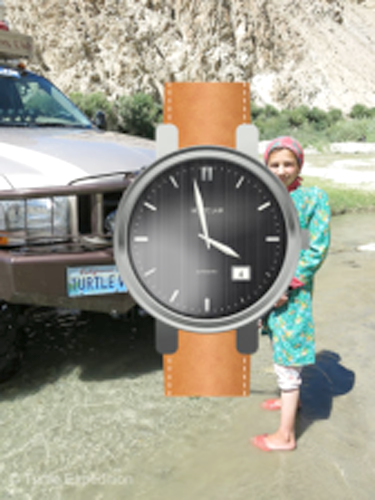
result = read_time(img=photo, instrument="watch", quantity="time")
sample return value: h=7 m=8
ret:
h=3 m=58
